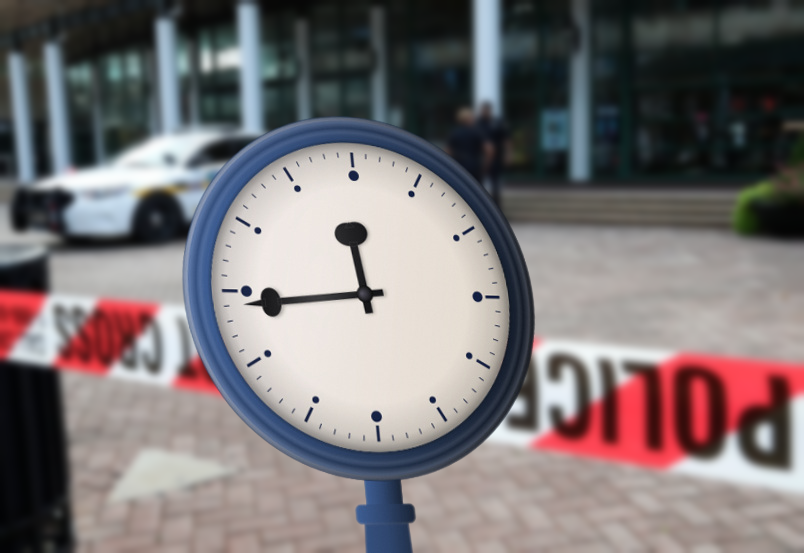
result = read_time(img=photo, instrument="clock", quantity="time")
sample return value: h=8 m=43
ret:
h=11 m=44
